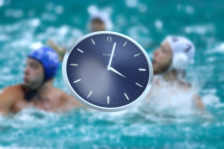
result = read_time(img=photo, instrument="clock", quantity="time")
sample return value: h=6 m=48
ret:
h=4 m=2
